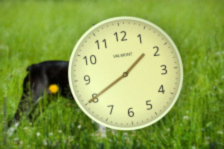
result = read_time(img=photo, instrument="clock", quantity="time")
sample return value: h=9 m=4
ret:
h=1 m=40
